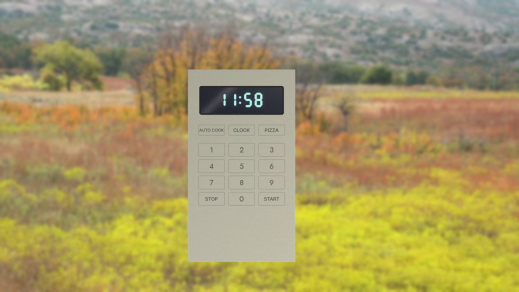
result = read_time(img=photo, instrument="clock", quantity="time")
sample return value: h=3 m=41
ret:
h=11 m=58
